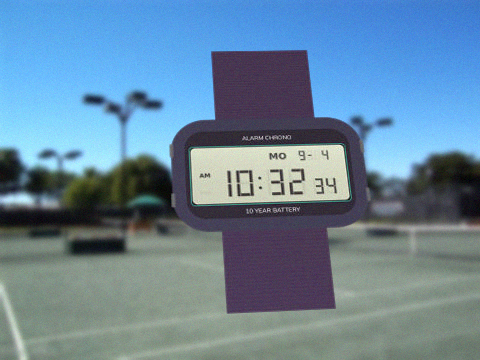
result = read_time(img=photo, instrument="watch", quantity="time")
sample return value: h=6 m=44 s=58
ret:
h=10 m=32 s=34
